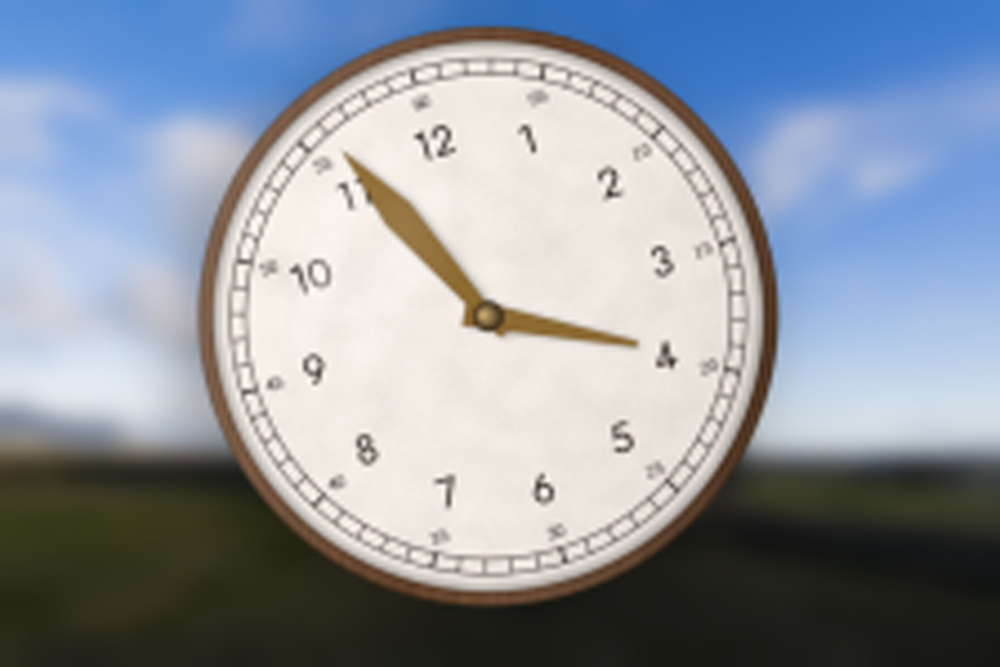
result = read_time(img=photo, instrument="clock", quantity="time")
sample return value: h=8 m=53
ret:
h=3 m=56
